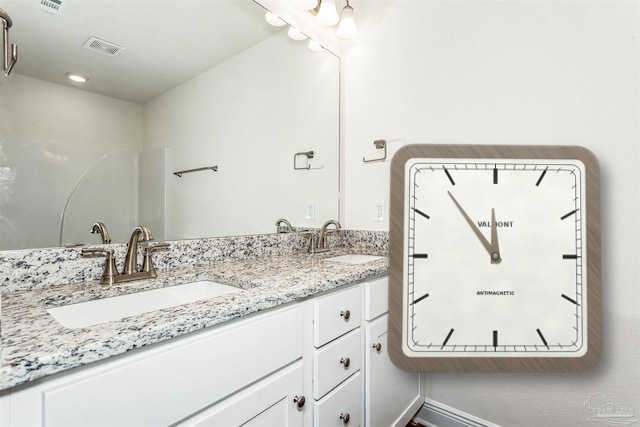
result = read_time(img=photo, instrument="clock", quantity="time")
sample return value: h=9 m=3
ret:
h=11 m=54
